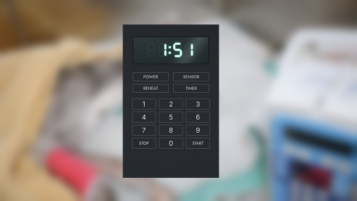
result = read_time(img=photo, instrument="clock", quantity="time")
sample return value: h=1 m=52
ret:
h=1 m=51
